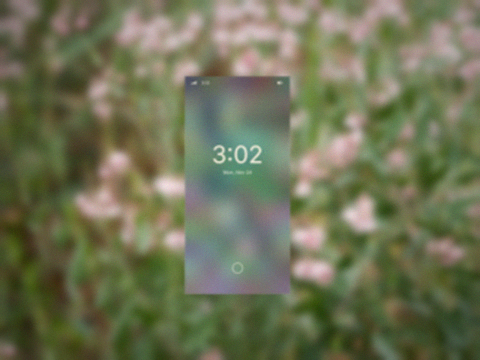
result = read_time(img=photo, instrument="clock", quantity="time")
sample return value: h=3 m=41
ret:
h=3 m=2
